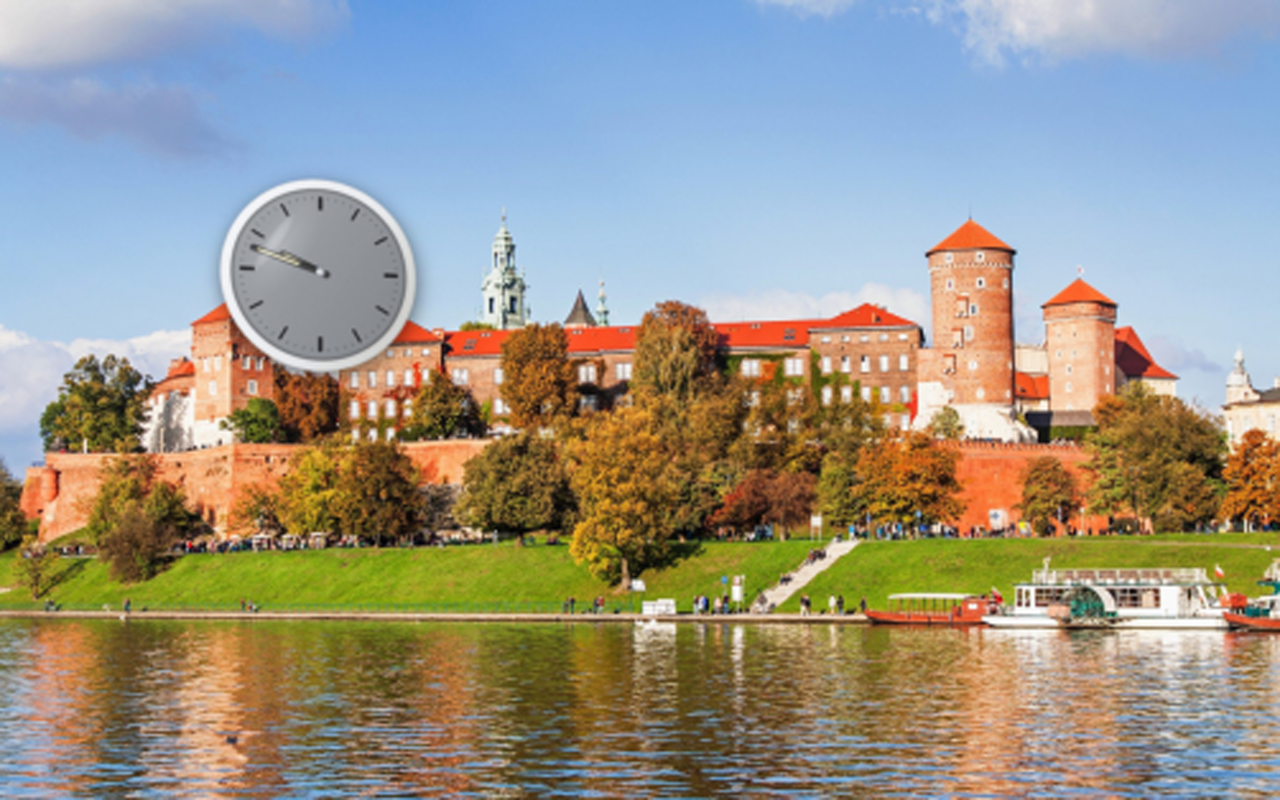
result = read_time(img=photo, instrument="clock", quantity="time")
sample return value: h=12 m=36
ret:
h=9 m=48
